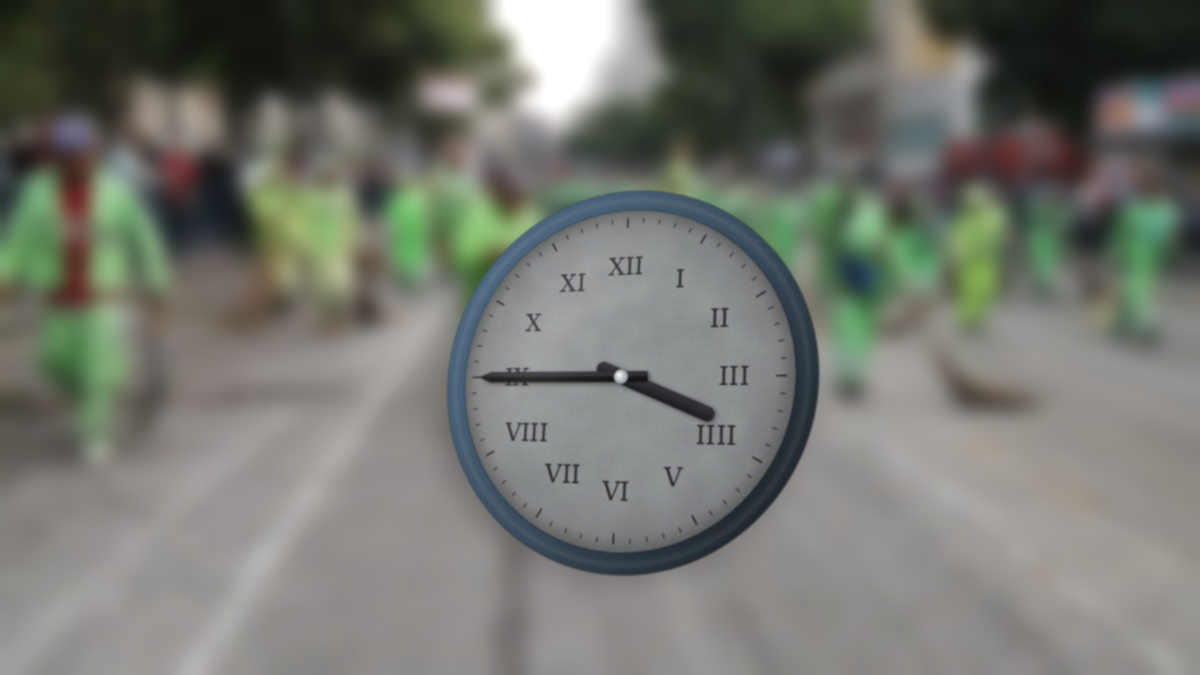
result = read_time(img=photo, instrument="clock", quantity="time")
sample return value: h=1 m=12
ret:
h=3 m=45
